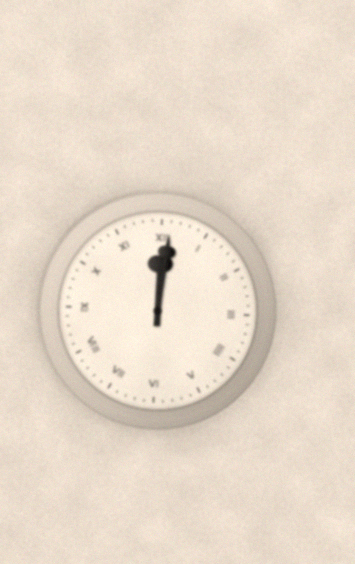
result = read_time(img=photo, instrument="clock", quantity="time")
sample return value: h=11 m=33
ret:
h=12 m=1
